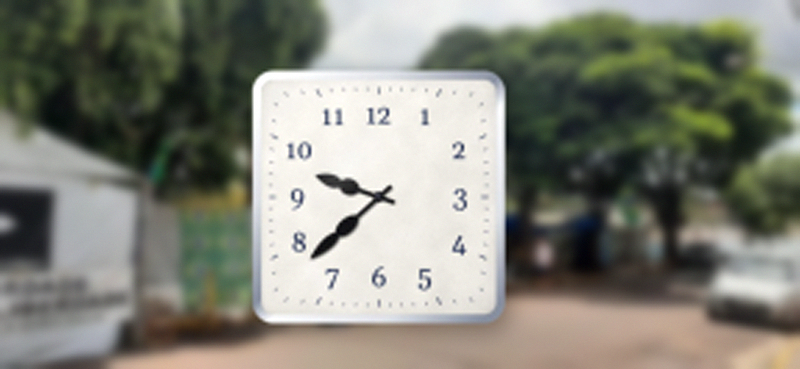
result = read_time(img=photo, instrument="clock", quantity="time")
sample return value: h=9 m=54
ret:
h=9 m=38
